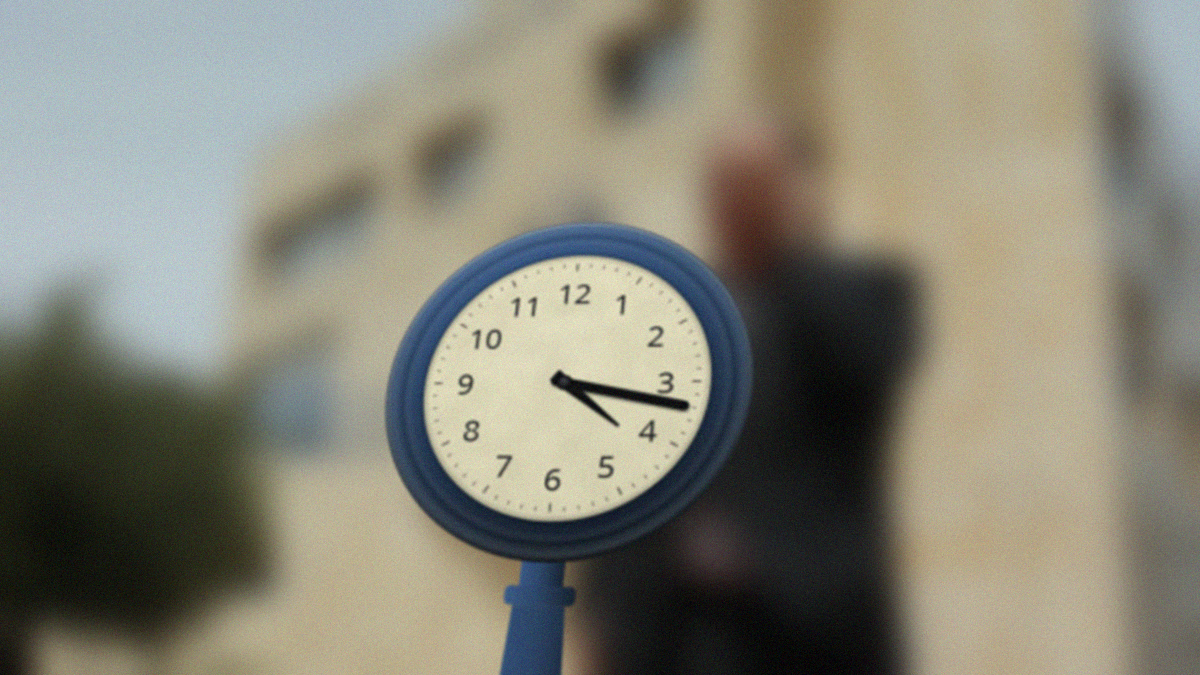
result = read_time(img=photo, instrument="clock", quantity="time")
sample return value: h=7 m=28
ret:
h=4 m=17
